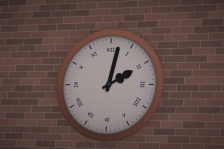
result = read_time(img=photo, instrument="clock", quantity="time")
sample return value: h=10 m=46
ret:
h=2 m=2
